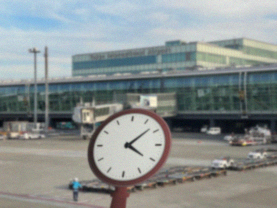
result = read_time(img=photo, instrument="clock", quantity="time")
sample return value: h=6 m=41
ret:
h=4 m=8
